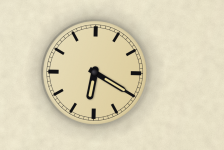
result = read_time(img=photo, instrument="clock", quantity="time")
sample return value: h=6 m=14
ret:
h=6 m=20
